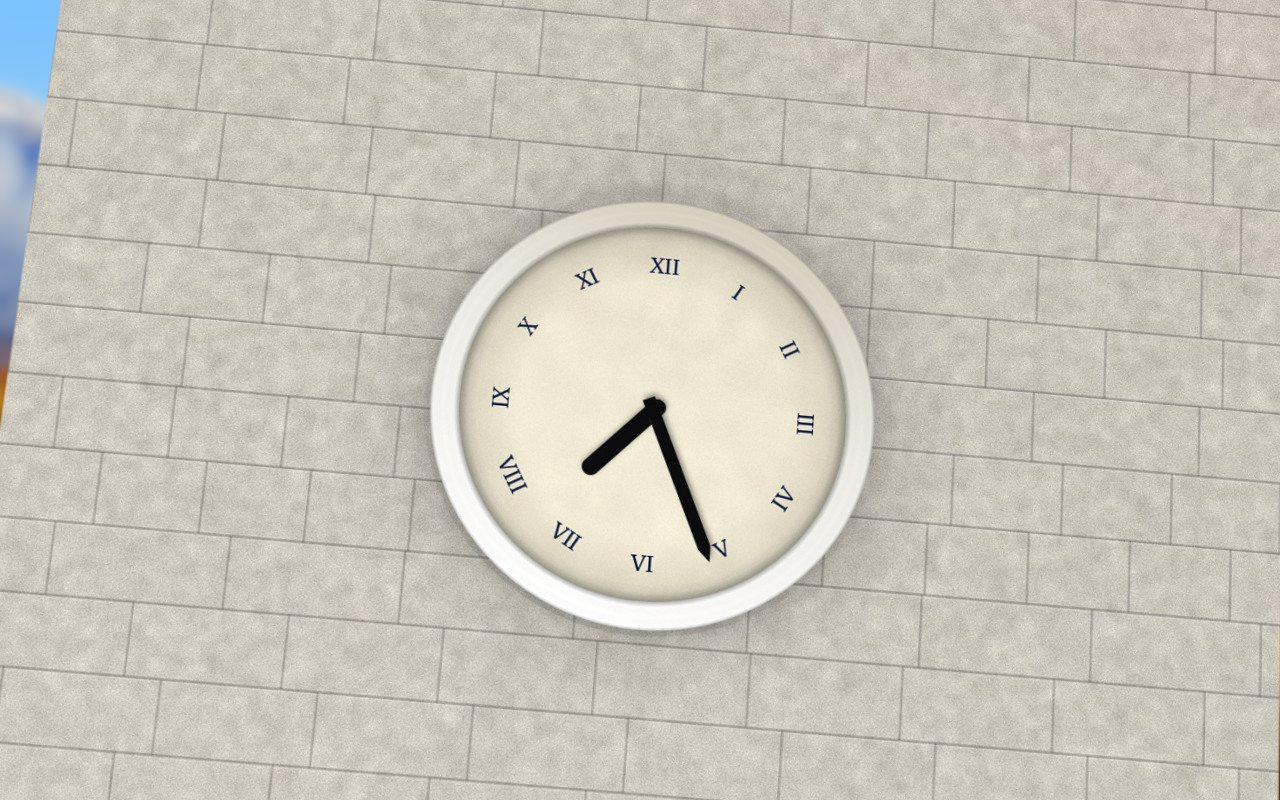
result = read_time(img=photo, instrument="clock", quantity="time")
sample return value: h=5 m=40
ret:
h=7 m=26
